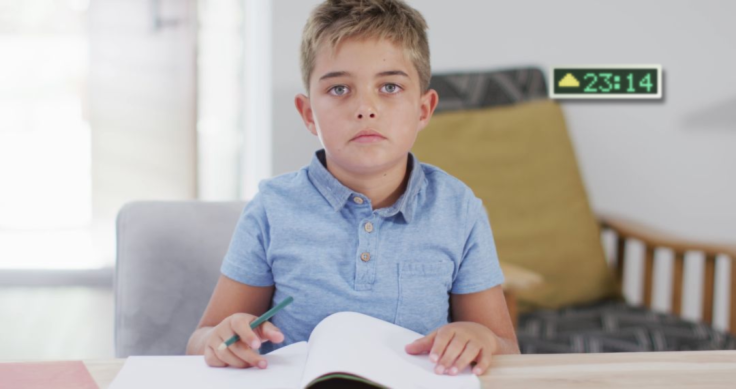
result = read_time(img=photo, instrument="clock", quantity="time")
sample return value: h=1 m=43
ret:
h=23 m=14
